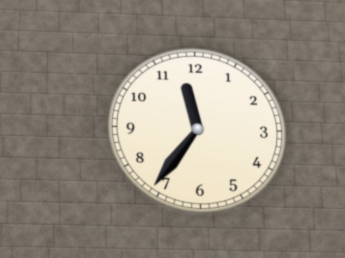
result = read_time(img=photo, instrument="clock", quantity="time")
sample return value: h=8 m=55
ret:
h=11 m=36
